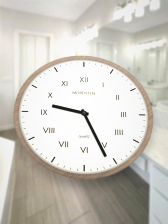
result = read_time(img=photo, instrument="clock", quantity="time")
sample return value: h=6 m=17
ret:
h=9 m=26
